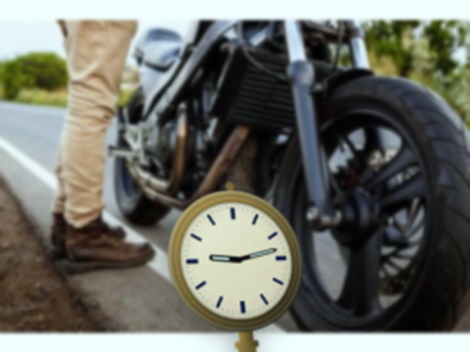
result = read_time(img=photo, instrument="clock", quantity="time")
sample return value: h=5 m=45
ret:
h=9 m=13
